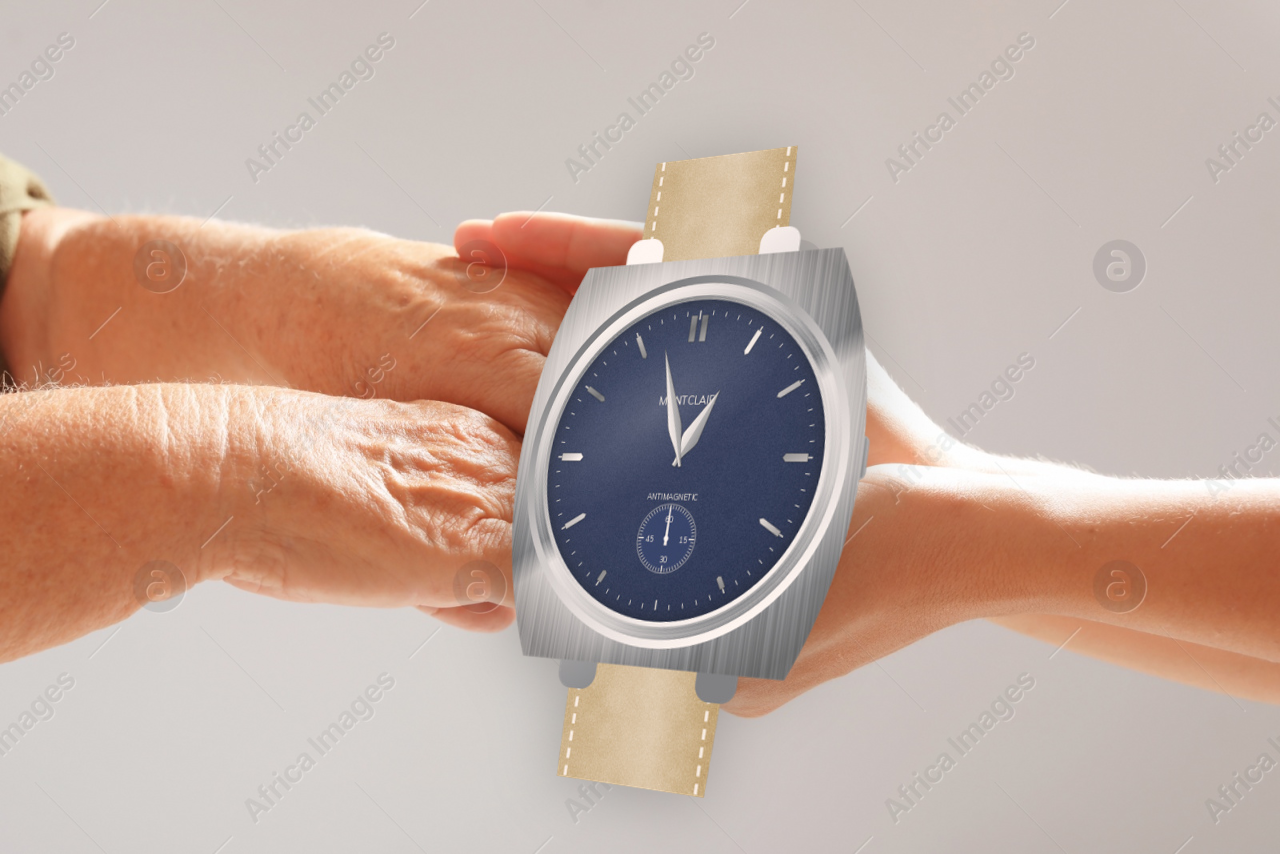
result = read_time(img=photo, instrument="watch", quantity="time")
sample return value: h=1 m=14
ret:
h=12 m=57
